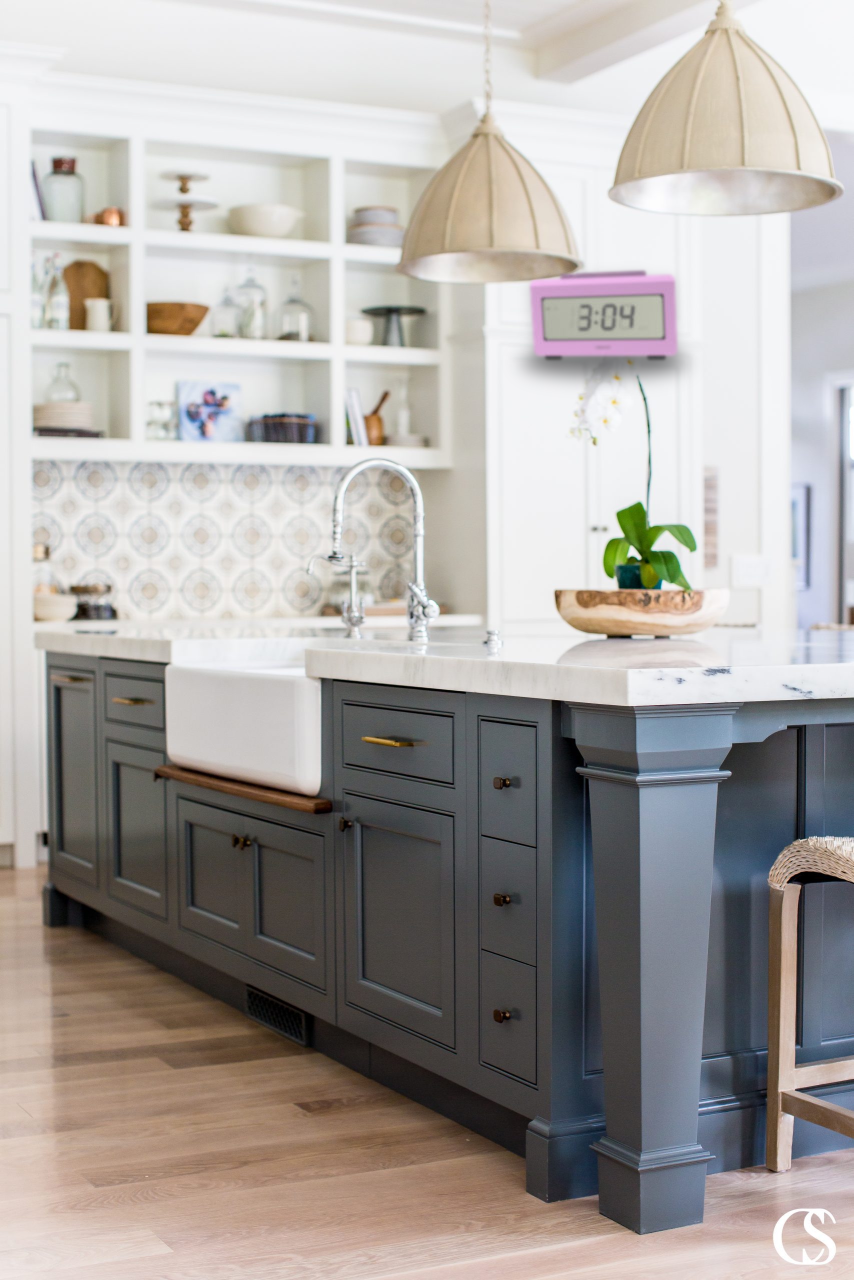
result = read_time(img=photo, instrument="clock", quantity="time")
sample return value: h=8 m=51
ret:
h=3 m=4
